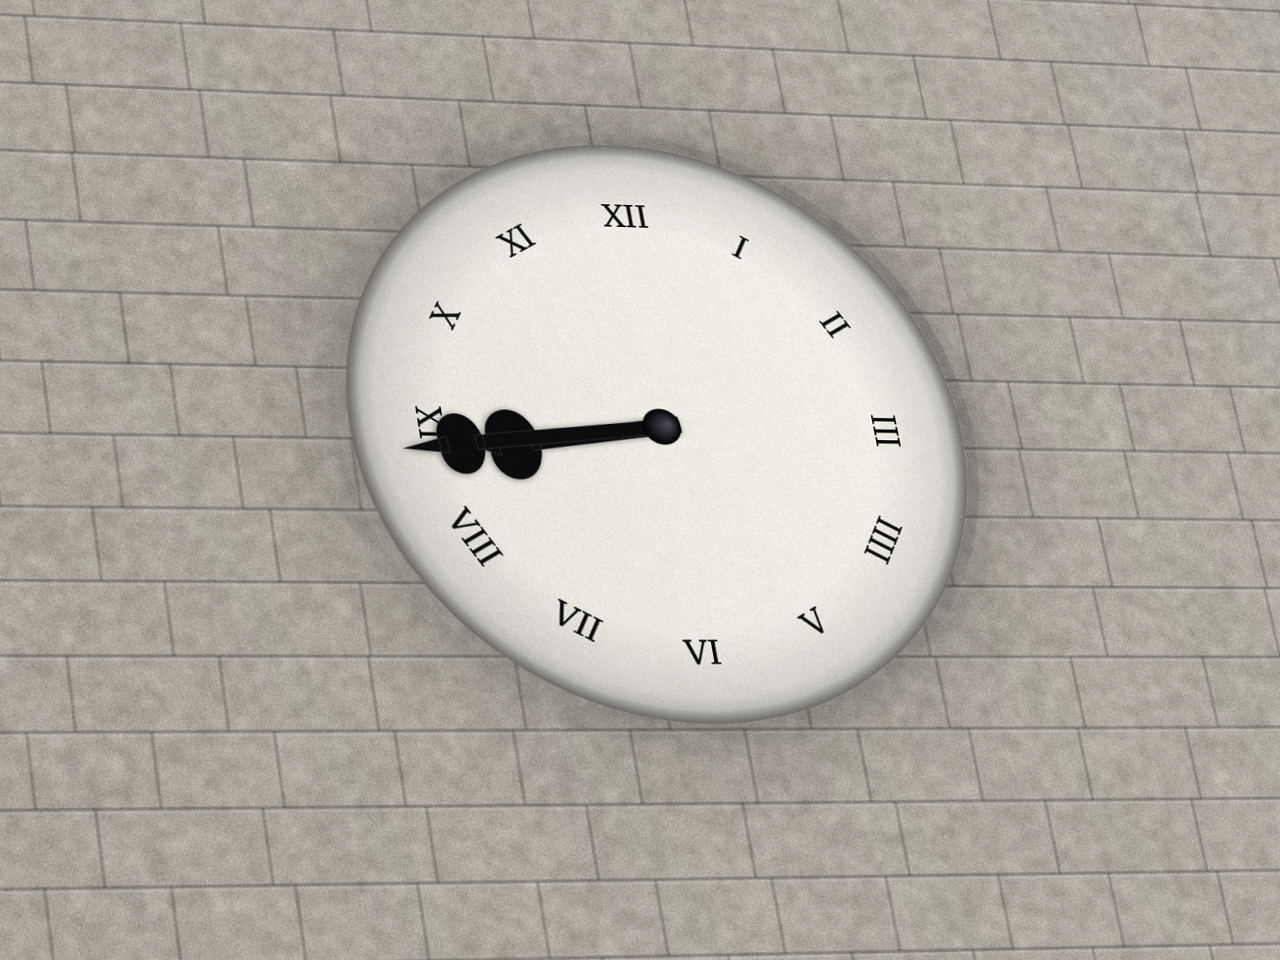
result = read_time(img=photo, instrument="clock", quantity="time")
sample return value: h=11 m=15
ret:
h=8 m=44
